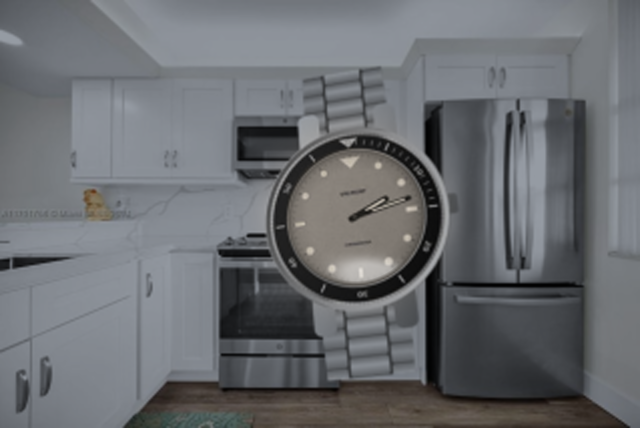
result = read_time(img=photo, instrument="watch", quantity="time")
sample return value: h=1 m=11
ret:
h=2 m=13
